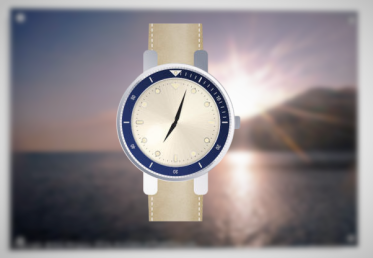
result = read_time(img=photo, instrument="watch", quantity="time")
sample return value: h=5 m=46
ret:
h=7 m=3
